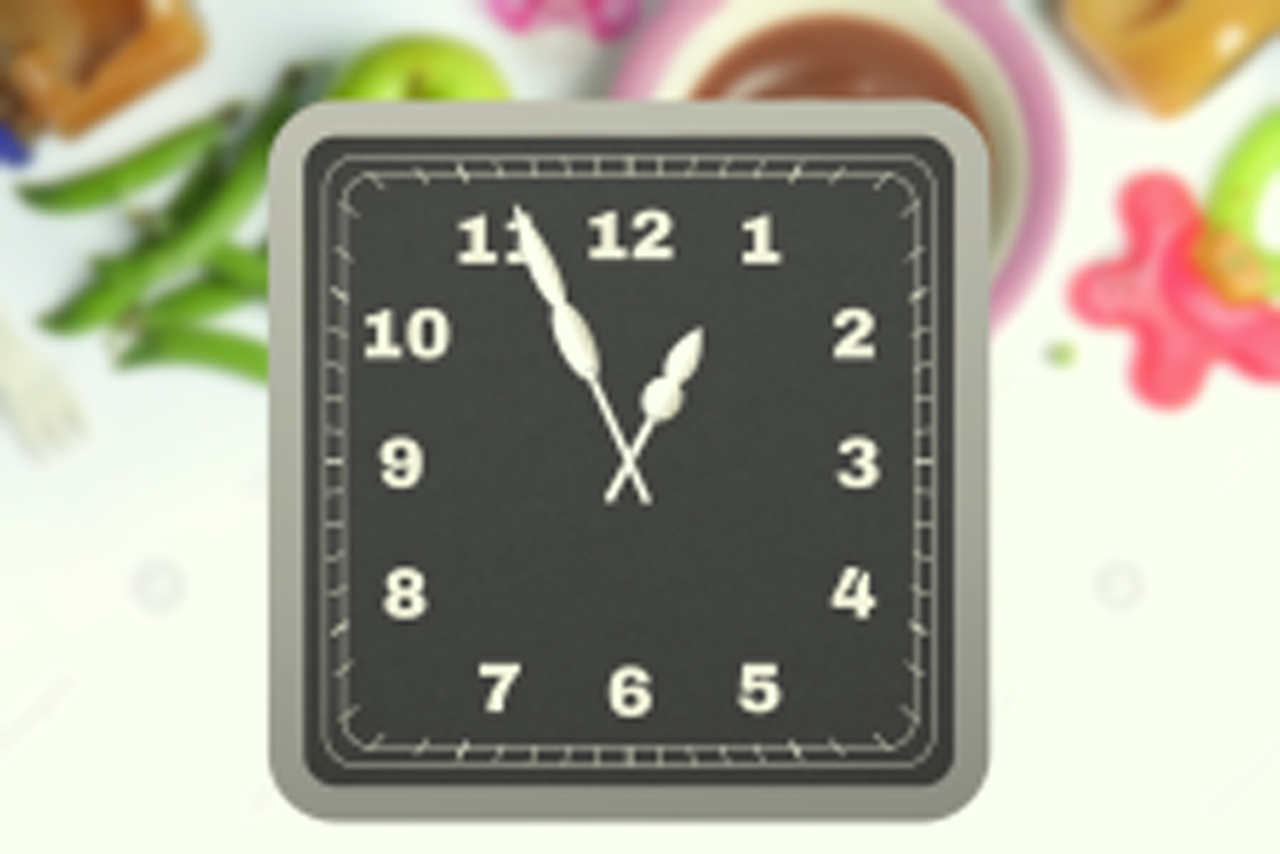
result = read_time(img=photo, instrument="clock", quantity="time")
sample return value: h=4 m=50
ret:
h=12 m=56
